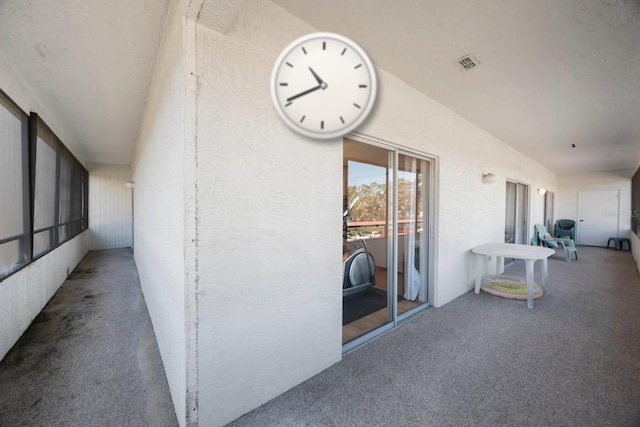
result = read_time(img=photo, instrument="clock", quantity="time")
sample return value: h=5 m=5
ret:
h=10 m=41
